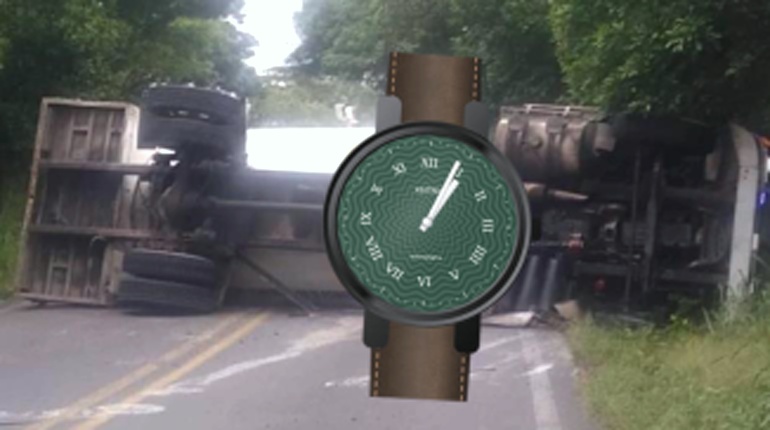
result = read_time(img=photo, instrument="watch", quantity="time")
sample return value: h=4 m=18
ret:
h=1 m=4
